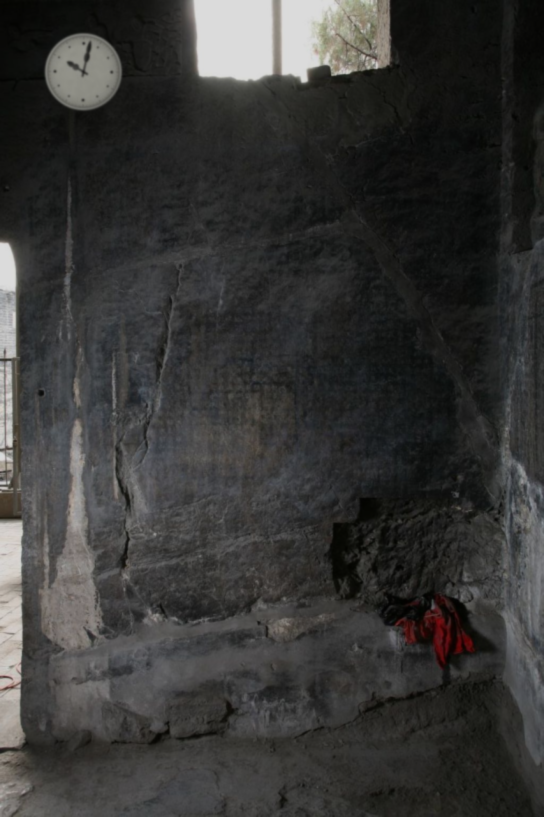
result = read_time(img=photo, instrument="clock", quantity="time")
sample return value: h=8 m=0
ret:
h=10 m=2
